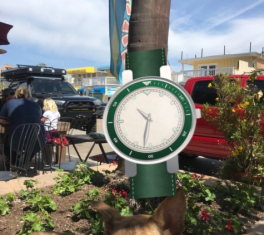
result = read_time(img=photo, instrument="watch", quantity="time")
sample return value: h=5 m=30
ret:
h=10 m=32
